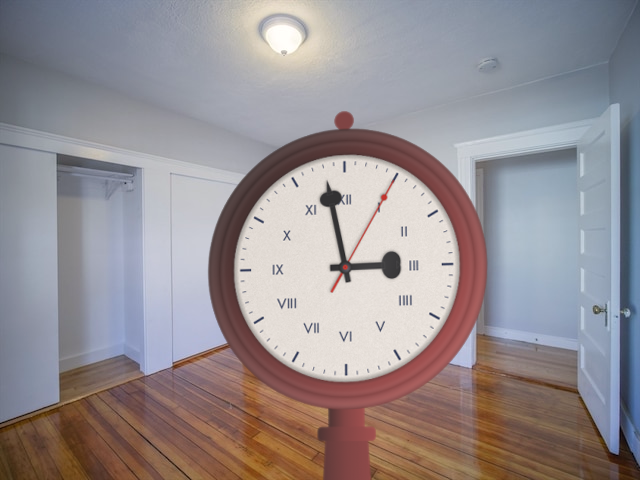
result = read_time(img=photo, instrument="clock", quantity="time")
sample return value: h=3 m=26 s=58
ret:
h=2 m=58 s=5
